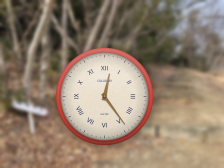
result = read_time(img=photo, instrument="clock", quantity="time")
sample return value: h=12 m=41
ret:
h=12 m=24
